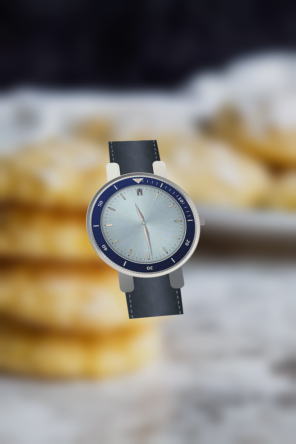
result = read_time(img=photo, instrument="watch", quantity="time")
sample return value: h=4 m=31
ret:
h=11 m=29
